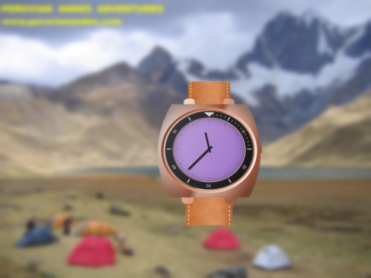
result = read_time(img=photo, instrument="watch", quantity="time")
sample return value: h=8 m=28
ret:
h=11 m=37
